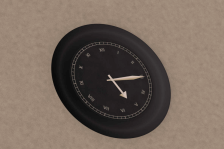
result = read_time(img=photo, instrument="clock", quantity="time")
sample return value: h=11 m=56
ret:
h=5 m=15
